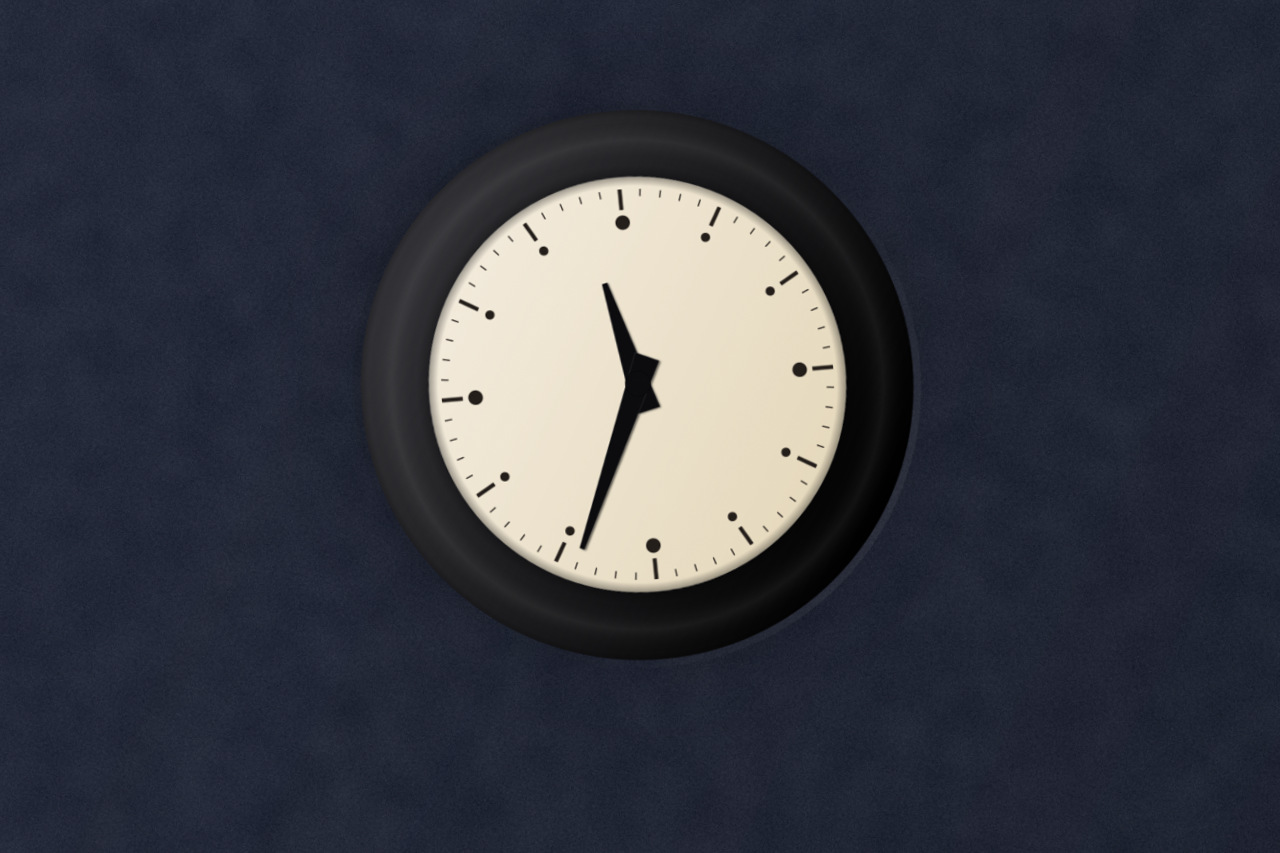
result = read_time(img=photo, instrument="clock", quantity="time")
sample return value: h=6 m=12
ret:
h=11 m=34
